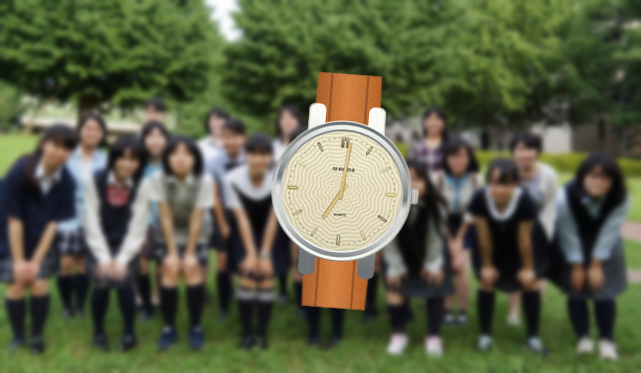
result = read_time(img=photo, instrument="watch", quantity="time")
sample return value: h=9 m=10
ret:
h=7 m=1
